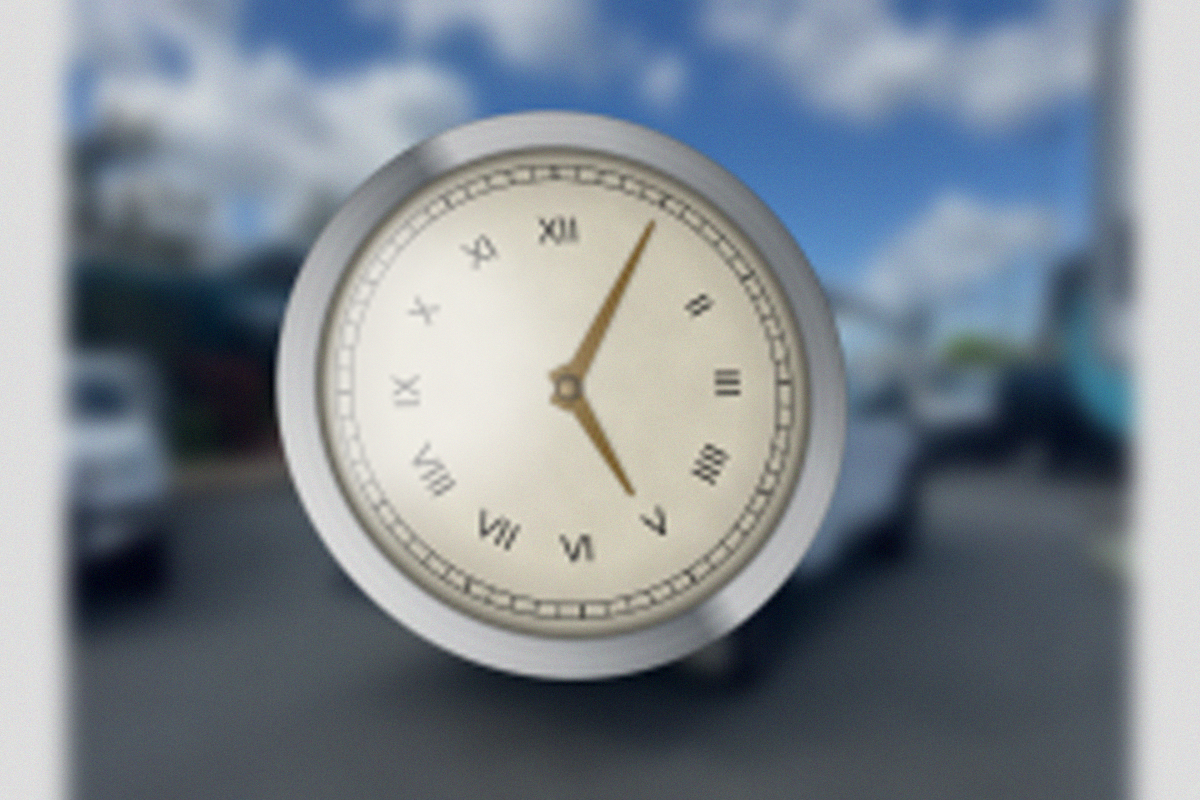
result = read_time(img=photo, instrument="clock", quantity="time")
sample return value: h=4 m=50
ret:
h=5 m=5
